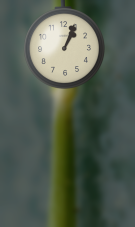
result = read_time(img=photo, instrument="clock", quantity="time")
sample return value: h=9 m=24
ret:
h=1 m=4
